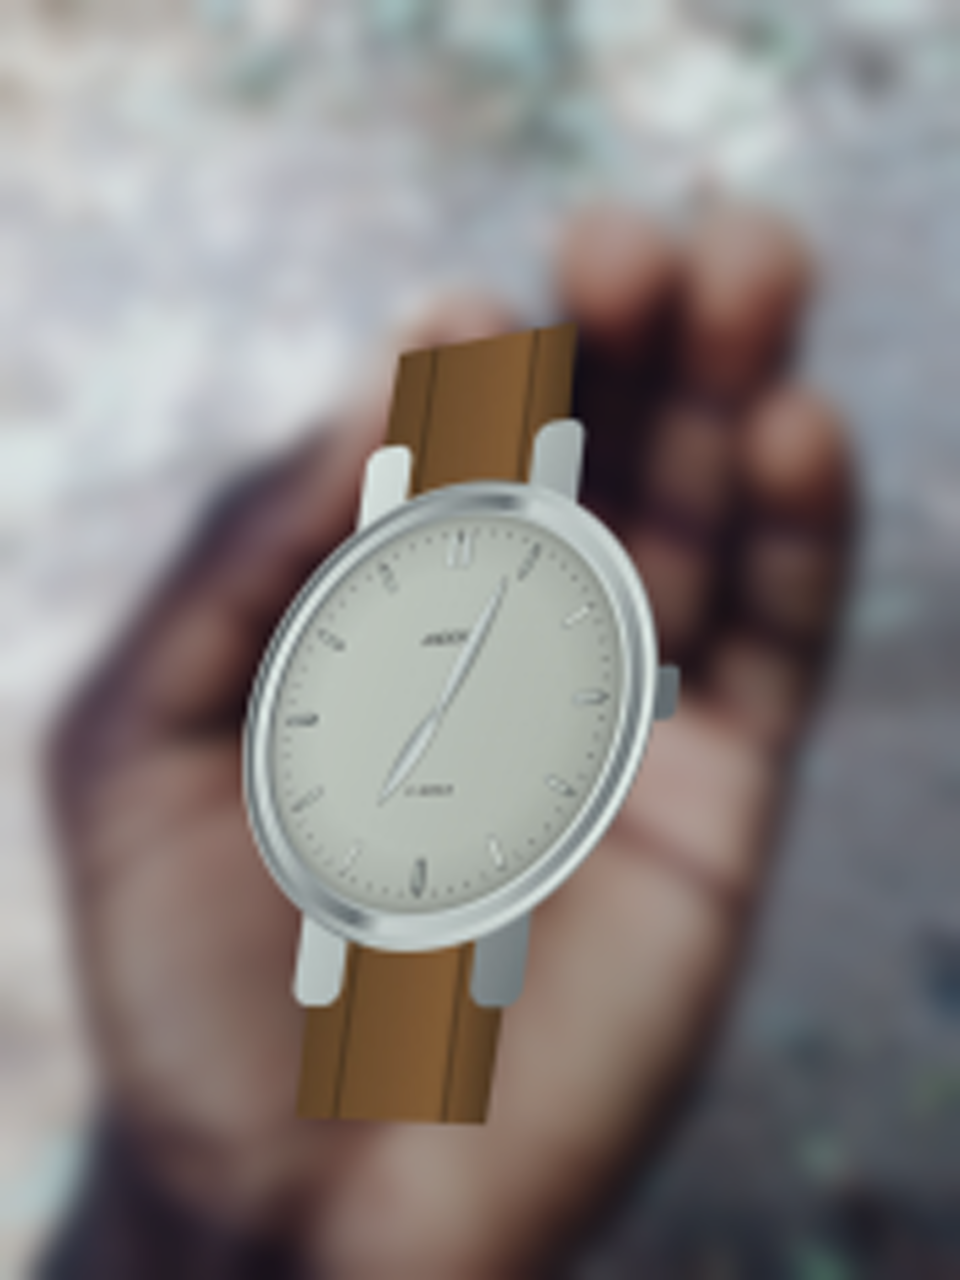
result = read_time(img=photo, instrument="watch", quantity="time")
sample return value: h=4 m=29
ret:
h=7 m=4
